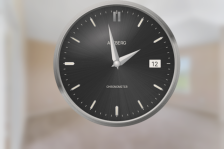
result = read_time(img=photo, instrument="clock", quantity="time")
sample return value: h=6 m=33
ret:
h=1 m=58
